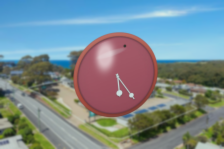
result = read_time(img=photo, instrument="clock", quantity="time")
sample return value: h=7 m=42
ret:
h=5 m=22
